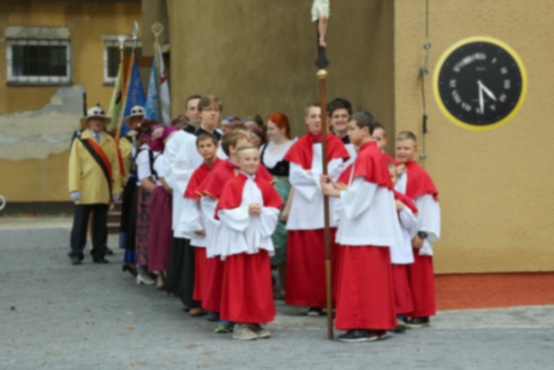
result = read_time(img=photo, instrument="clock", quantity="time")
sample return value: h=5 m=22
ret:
h=4 m=29
